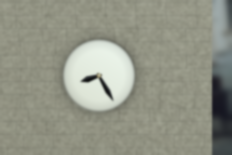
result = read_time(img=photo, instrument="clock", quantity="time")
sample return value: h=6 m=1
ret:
h=8 m=25
